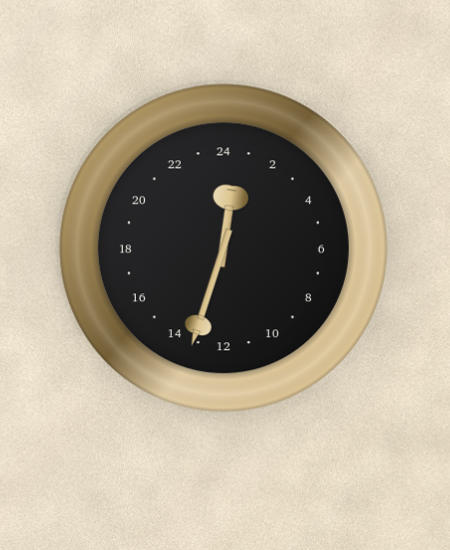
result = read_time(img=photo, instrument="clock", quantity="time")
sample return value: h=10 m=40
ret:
h=0 m=33
